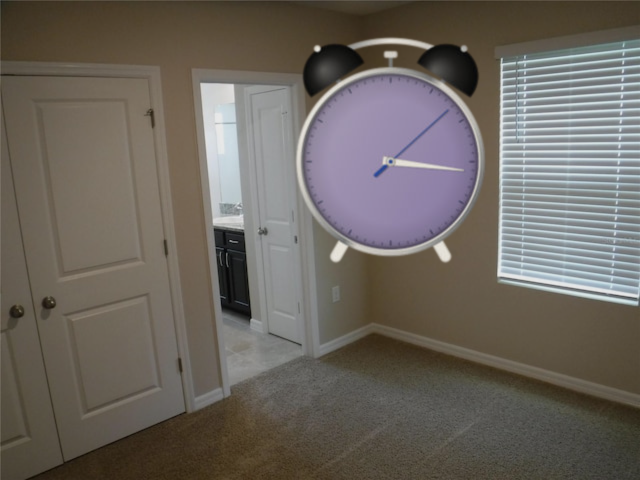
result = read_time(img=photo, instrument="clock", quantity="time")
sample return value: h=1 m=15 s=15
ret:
h=3 m=16 s=8
